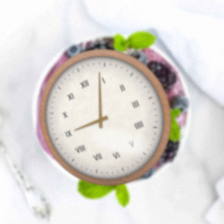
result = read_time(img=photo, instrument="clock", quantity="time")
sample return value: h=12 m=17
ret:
h=9 m=4
